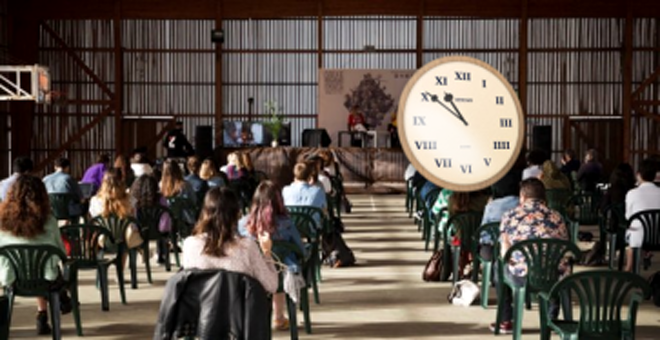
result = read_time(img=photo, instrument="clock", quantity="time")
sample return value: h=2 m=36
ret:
h=10 m=51
